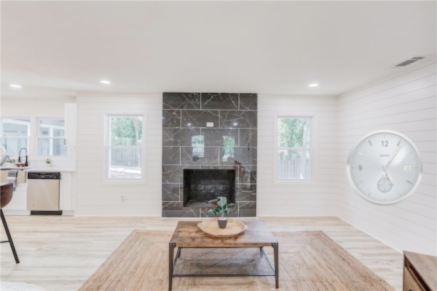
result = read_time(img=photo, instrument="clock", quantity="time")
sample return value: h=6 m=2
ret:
h=5 m=6
